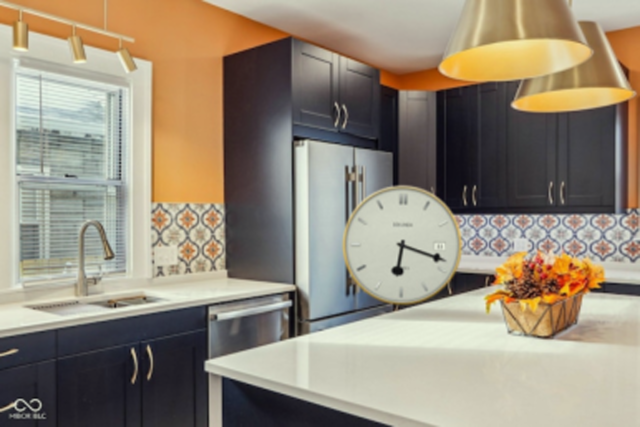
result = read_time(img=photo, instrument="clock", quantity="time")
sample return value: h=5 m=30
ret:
h=6 m=18
